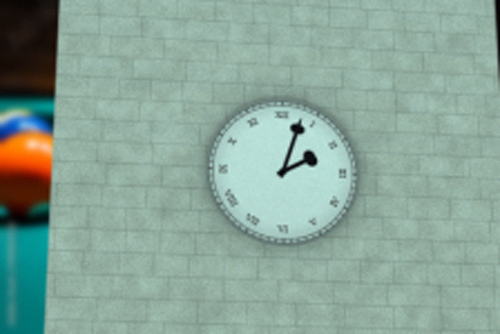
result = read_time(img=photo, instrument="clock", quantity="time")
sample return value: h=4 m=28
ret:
h=2 m=3
